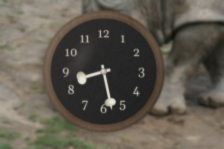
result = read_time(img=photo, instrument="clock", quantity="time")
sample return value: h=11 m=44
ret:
h=8 m=28
